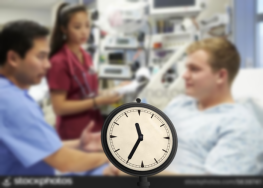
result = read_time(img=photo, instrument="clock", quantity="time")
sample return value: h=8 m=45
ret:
h=11 m=35
